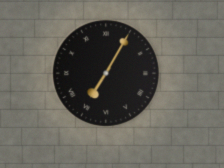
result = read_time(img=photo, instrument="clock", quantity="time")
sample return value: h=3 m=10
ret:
h=7 m=5
